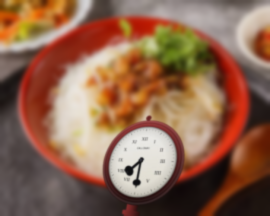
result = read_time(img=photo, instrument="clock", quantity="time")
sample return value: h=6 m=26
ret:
h=7 m=30
